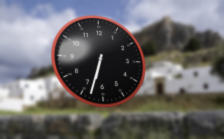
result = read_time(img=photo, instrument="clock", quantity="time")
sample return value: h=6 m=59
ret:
h=6 m=33
